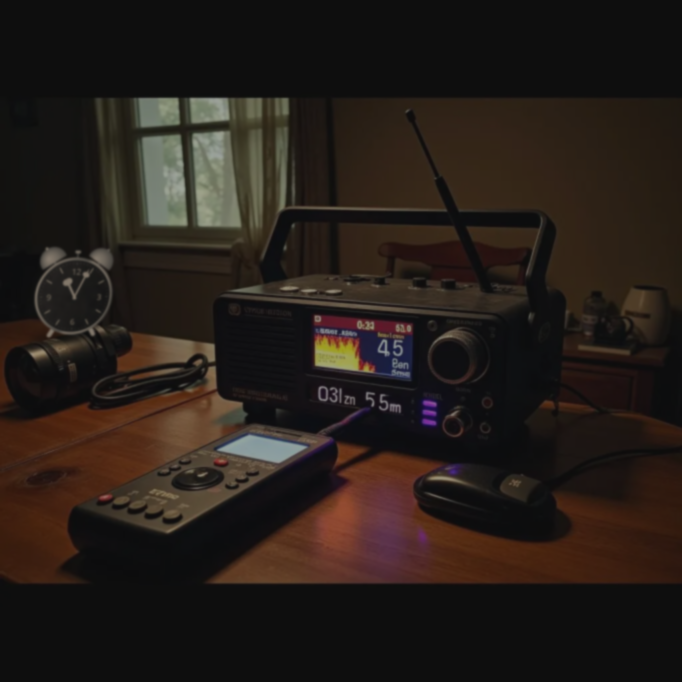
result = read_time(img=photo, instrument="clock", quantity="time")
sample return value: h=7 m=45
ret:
h=11 m=4
